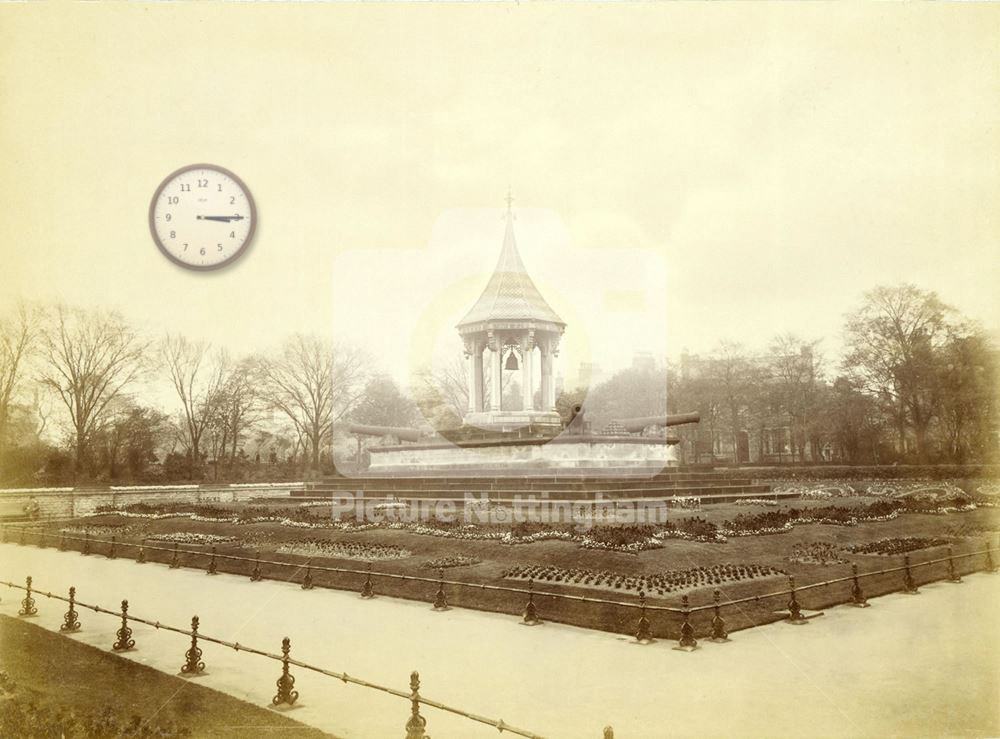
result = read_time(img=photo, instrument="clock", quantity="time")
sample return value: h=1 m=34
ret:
h=3 m=15
